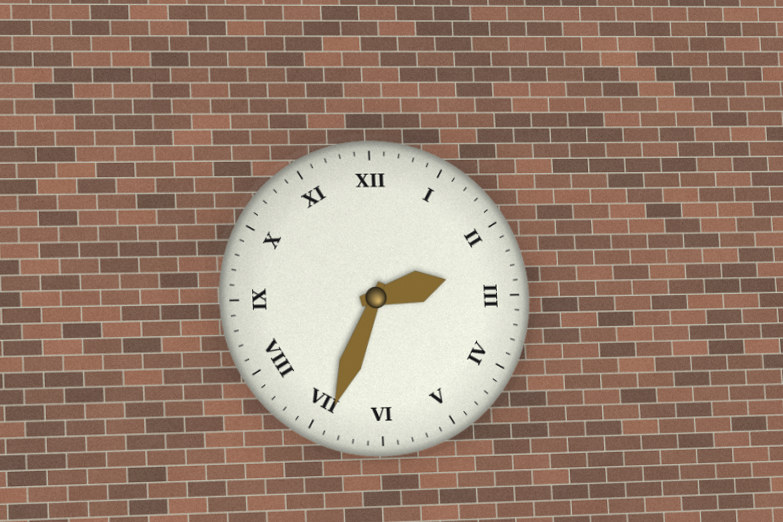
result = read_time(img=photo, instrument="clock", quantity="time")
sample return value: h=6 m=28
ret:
h=2 m=34
